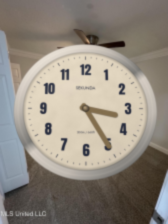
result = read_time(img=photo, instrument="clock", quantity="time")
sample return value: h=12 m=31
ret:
h=3 m=25
